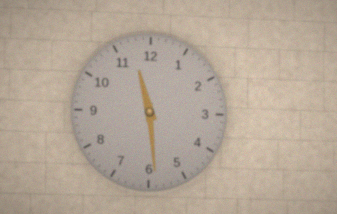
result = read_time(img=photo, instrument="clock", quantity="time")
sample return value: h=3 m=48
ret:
h=11 m=29
